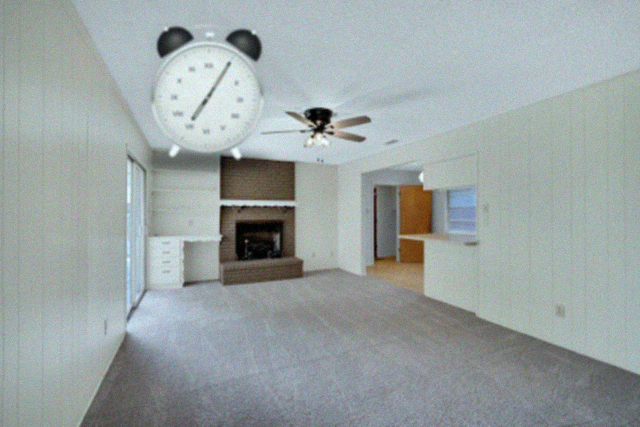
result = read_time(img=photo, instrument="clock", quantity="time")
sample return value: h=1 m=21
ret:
h=7 m=5
